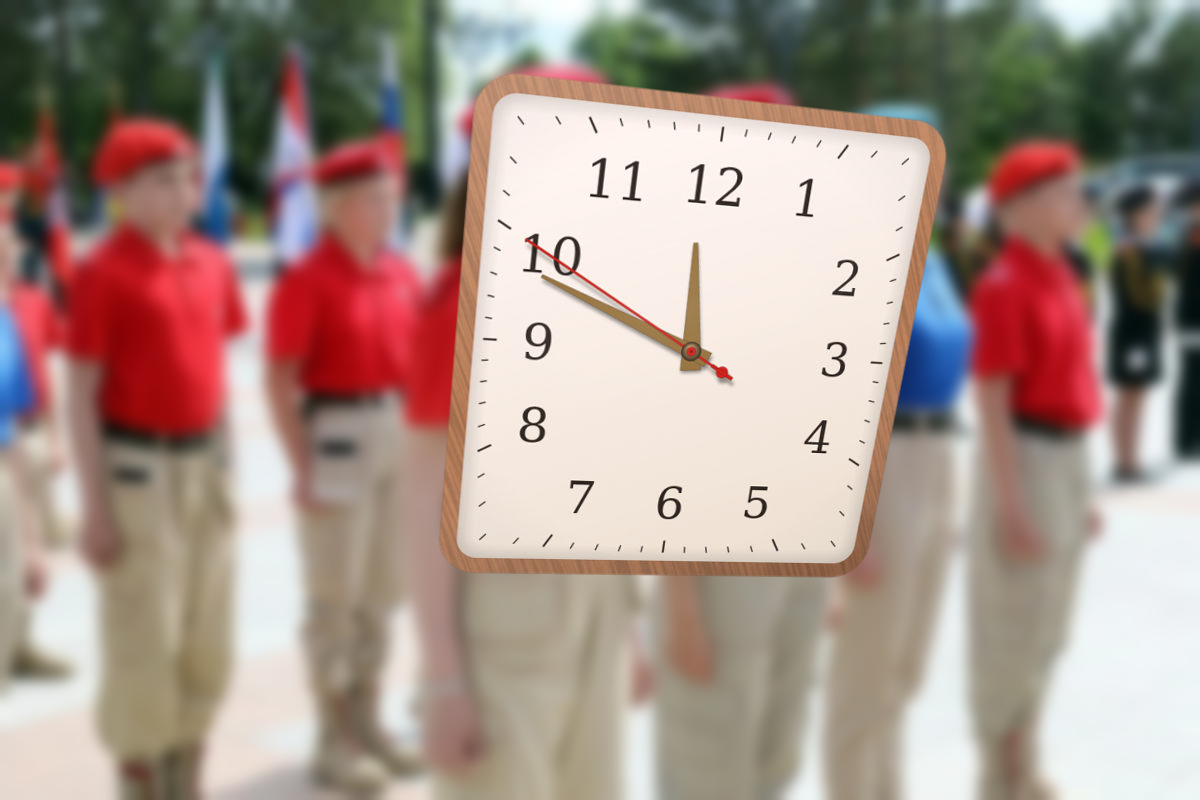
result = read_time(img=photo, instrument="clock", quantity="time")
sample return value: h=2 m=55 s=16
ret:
h=11 m=48 s=50
